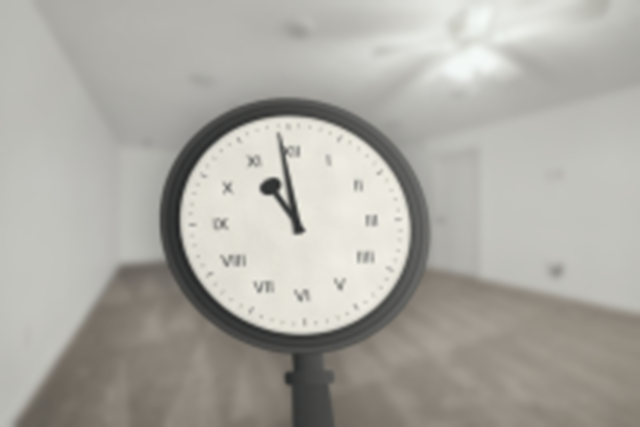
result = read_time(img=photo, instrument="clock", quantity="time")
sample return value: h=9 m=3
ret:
h=10 m=59
